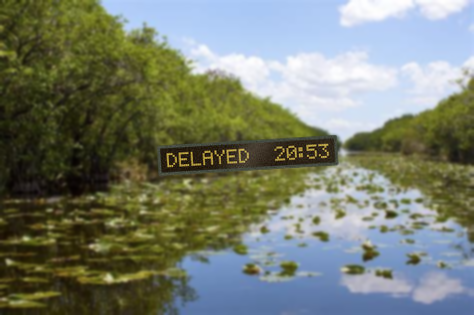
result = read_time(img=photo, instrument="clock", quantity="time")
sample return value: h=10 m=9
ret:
h=20 m=53
